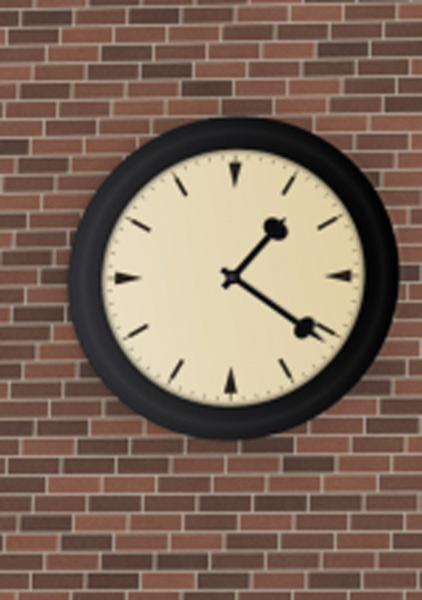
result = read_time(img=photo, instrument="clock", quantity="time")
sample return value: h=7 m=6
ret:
h=1 m=21
